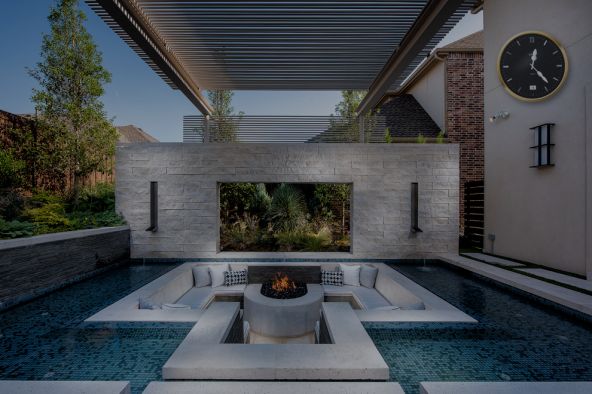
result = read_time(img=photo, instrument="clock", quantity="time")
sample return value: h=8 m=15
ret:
h=12 m=23
